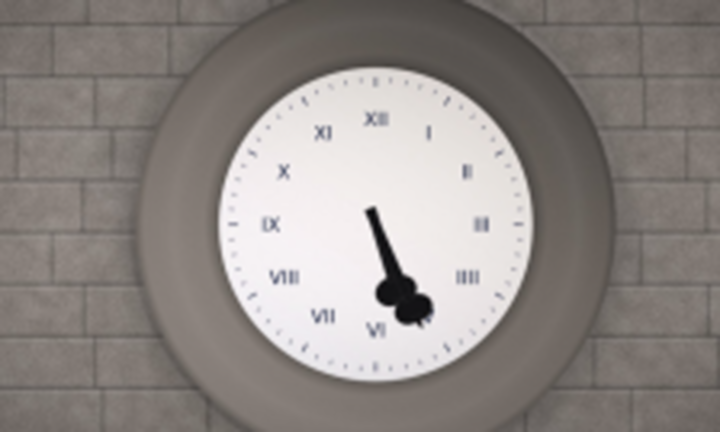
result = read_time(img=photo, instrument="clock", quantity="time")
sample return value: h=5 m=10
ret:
h=5 m=26
